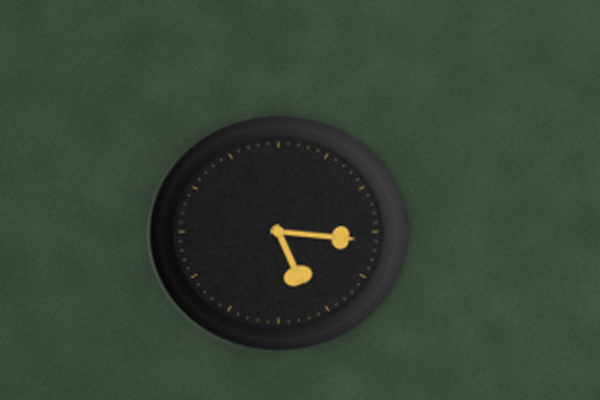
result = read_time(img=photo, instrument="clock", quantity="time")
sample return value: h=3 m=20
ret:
h=5 m=16
